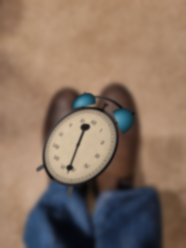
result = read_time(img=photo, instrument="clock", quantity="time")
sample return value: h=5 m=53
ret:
h=11 m=27
